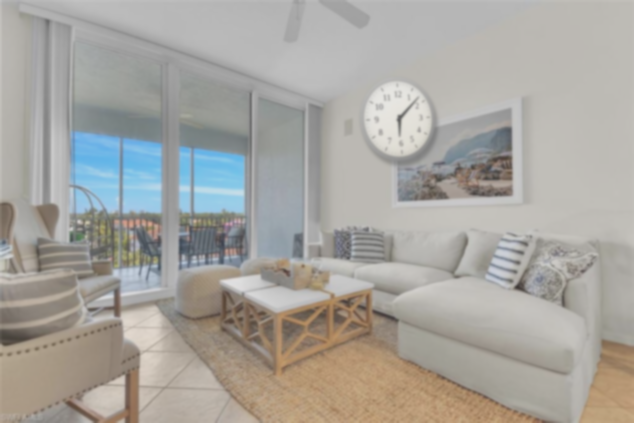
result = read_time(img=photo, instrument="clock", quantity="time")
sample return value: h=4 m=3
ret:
h=6 m=8
